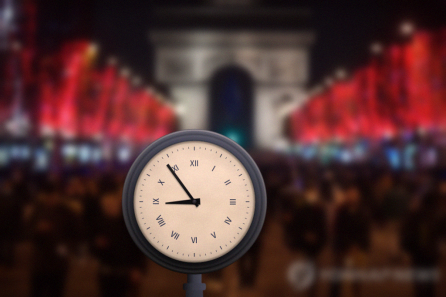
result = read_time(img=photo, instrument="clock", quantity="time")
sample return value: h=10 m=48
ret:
h=8 m=54
